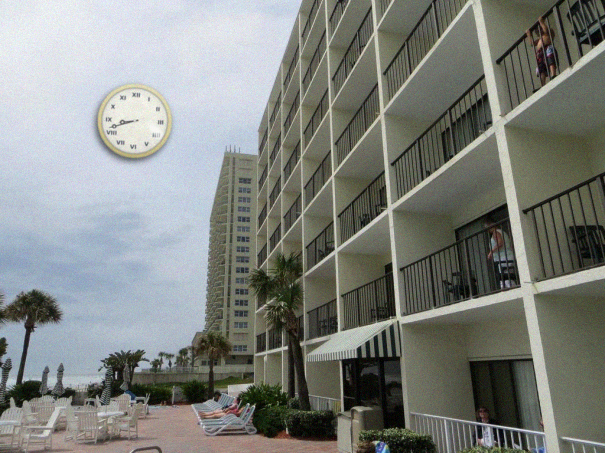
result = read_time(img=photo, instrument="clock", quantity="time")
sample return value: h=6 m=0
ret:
h=8 m=42
